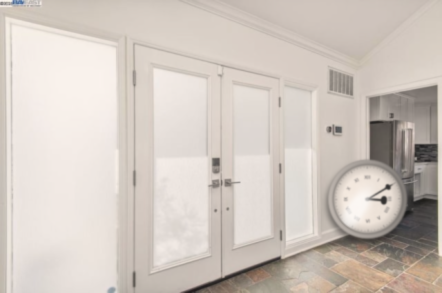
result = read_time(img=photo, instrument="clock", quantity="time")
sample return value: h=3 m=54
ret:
h=3 m=10
